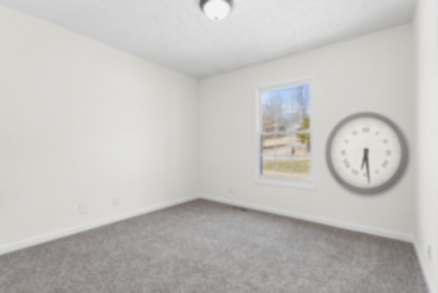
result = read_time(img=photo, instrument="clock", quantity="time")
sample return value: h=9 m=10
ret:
h=6 m=29
